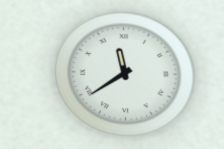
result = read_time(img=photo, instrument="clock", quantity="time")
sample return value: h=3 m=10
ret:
h=11 m=39
